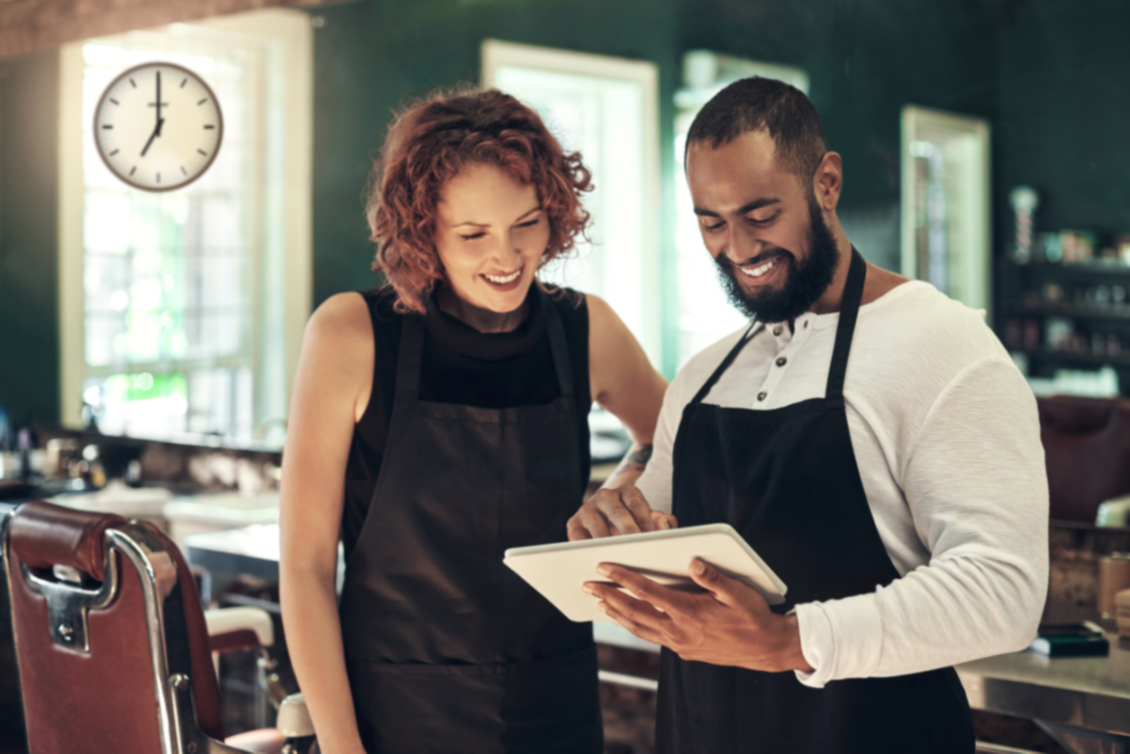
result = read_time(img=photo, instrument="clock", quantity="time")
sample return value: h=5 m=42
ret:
h=7 m=0
